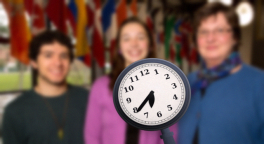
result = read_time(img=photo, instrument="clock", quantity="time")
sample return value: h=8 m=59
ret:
h=6 m=39
